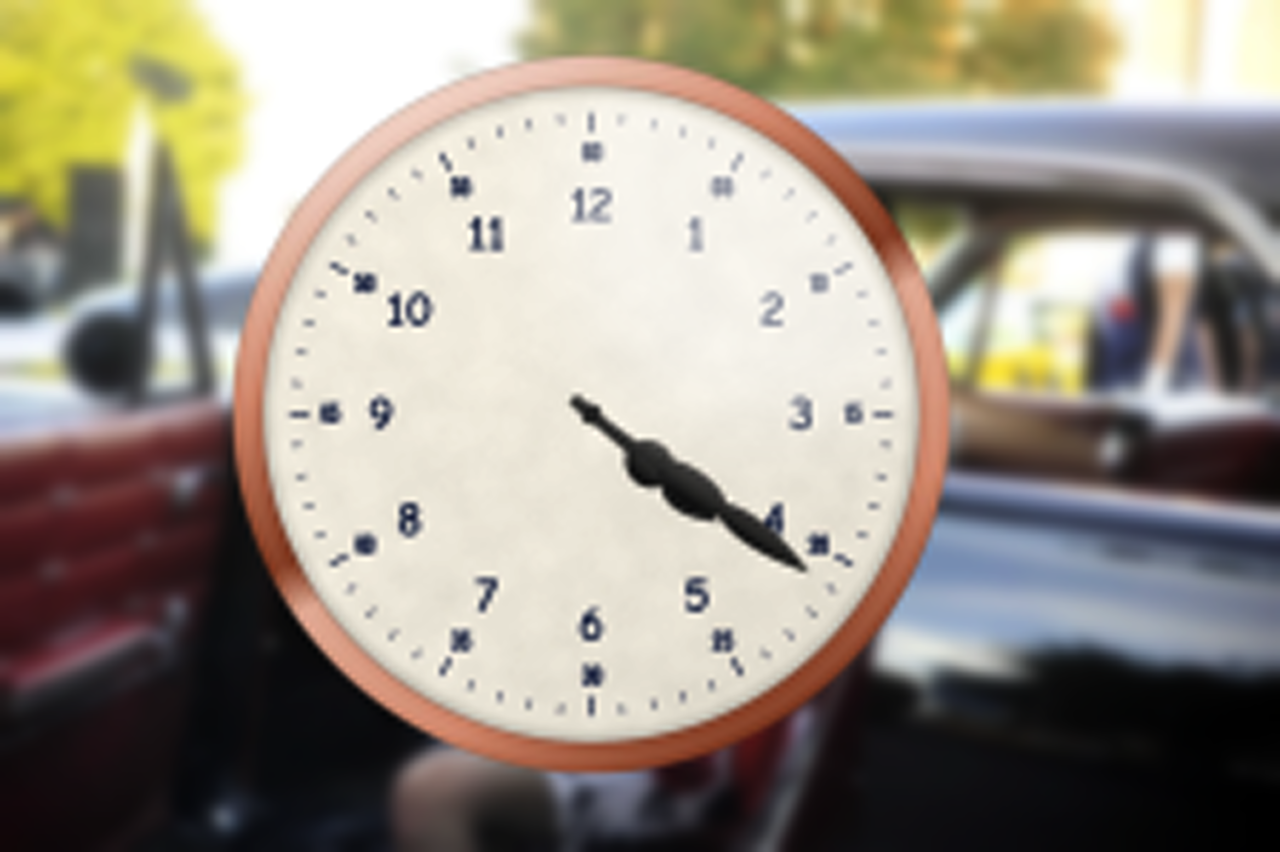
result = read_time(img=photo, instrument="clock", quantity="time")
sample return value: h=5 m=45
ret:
h=4 m=21
